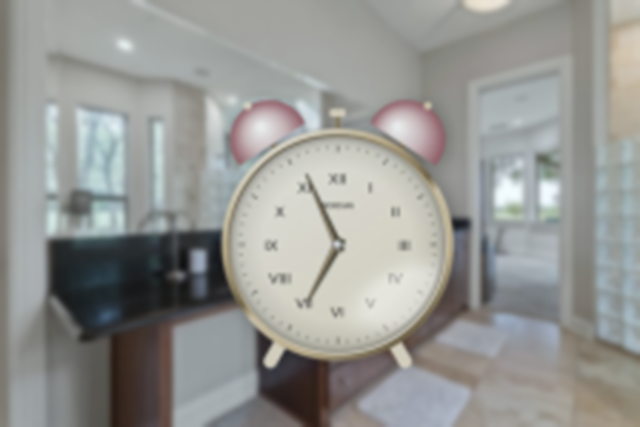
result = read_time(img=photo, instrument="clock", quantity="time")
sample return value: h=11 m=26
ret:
h=6 m=56
